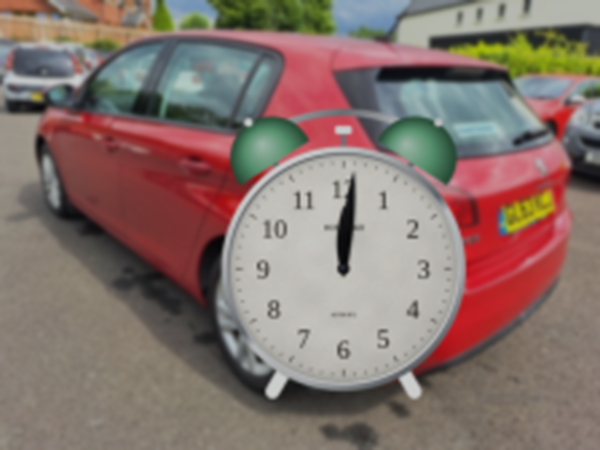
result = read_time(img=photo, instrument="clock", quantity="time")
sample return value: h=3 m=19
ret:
h=12 m=1
